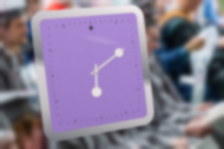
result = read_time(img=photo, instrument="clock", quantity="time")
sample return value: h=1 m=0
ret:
h=6 m=10
